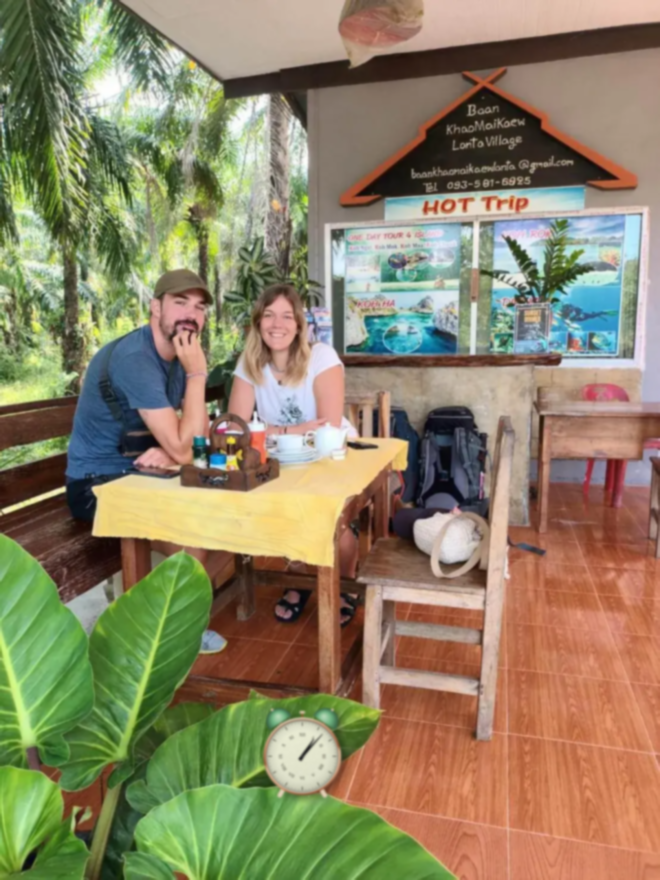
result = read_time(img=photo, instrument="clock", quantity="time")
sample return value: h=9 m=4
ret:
h=1 m=7
